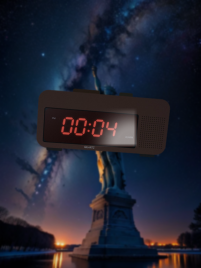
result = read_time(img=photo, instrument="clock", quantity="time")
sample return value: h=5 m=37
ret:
h=0 m=4
